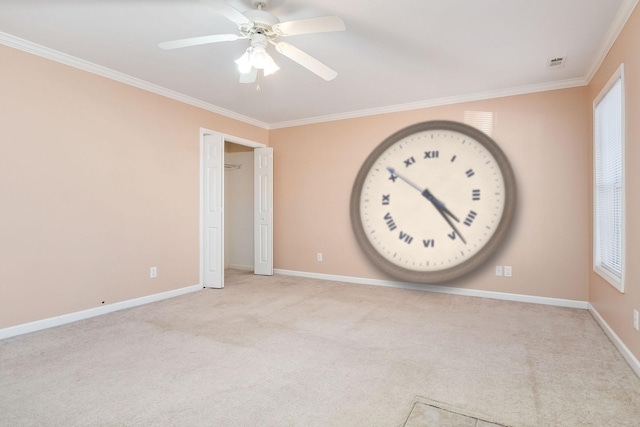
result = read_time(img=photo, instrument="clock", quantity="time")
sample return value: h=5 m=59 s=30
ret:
h=4 m=23 s=51
